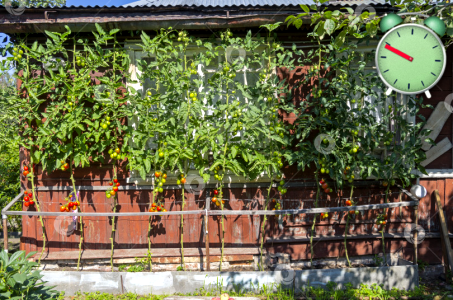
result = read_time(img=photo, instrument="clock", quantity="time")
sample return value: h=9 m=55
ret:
h=9 m=49
